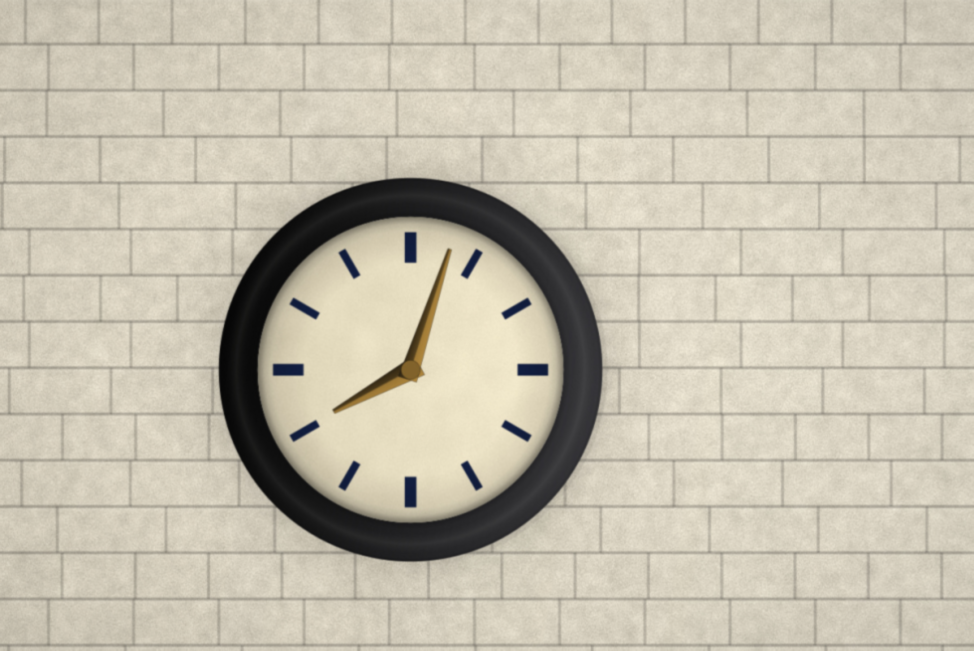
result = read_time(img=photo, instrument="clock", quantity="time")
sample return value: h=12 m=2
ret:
h=8 m=3
